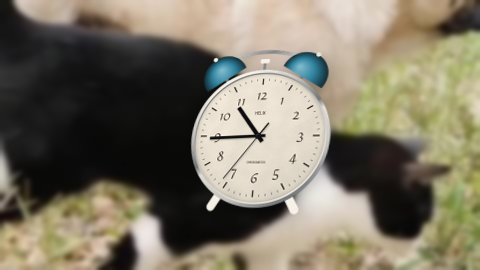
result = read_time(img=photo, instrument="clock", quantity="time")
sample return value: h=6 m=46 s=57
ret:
h=10 m=44 s=36
